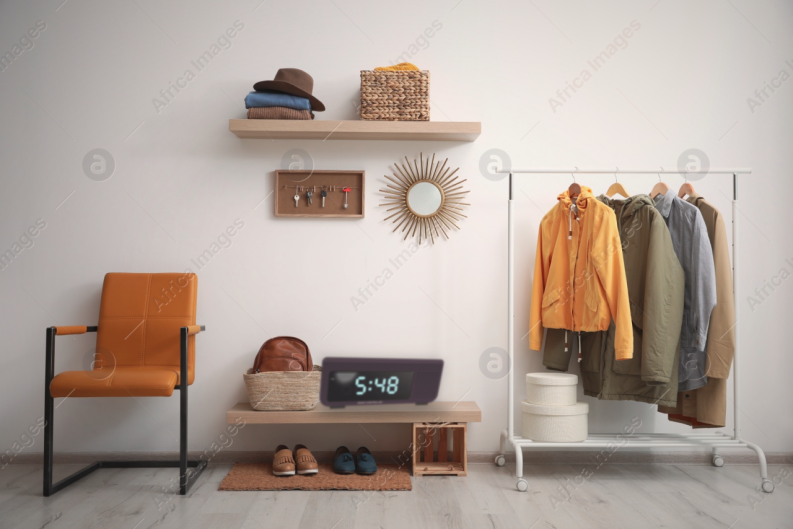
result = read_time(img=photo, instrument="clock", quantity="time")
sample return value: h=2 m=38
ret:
h=5 m=48
